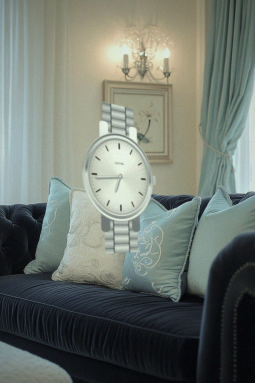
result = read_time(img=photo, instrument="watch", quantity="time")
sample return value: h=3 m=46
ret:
h=6 m=44
